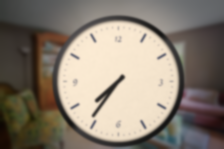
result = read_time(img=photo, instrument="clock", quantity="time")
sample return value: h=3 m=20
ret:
h=7 m=36
